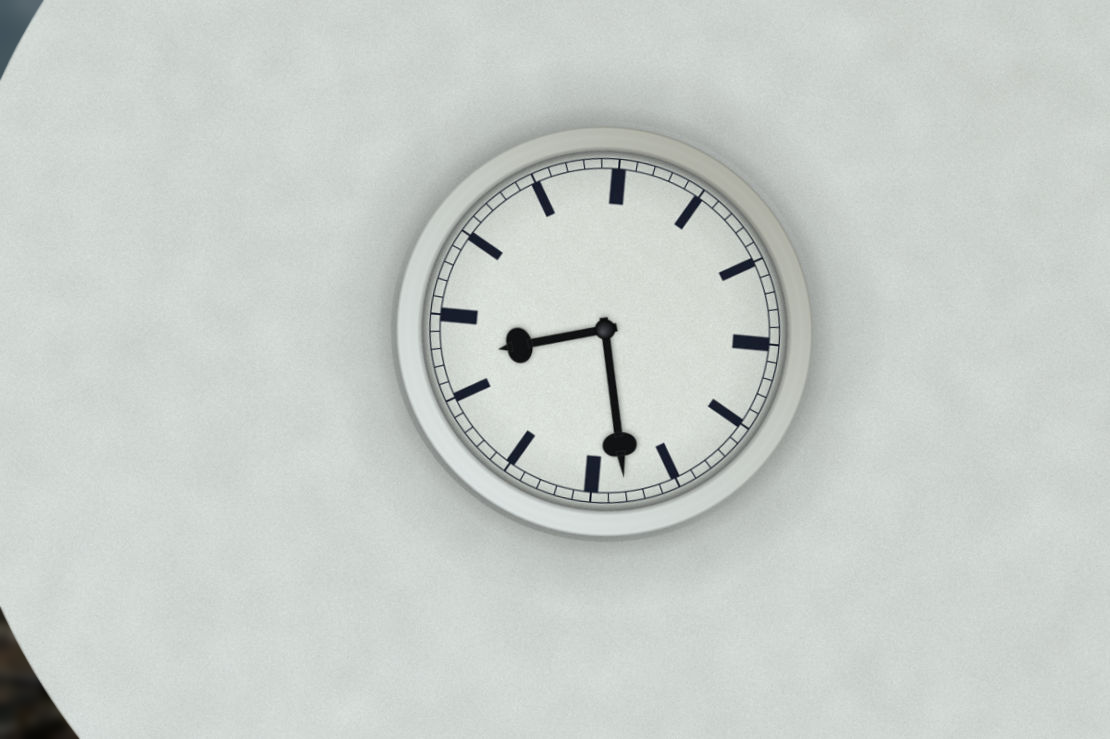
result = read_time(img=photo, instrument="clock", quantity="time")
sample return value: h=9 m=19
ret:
h=8 m=28
